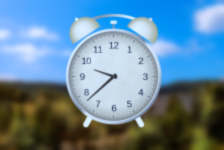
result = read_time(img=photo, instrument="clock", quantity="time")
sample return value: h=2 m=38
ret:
h=9 m=38
